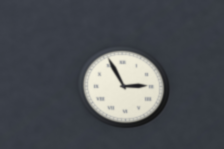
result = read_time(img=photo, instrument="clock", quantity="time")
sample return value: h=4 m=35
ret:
h=2 m=56
